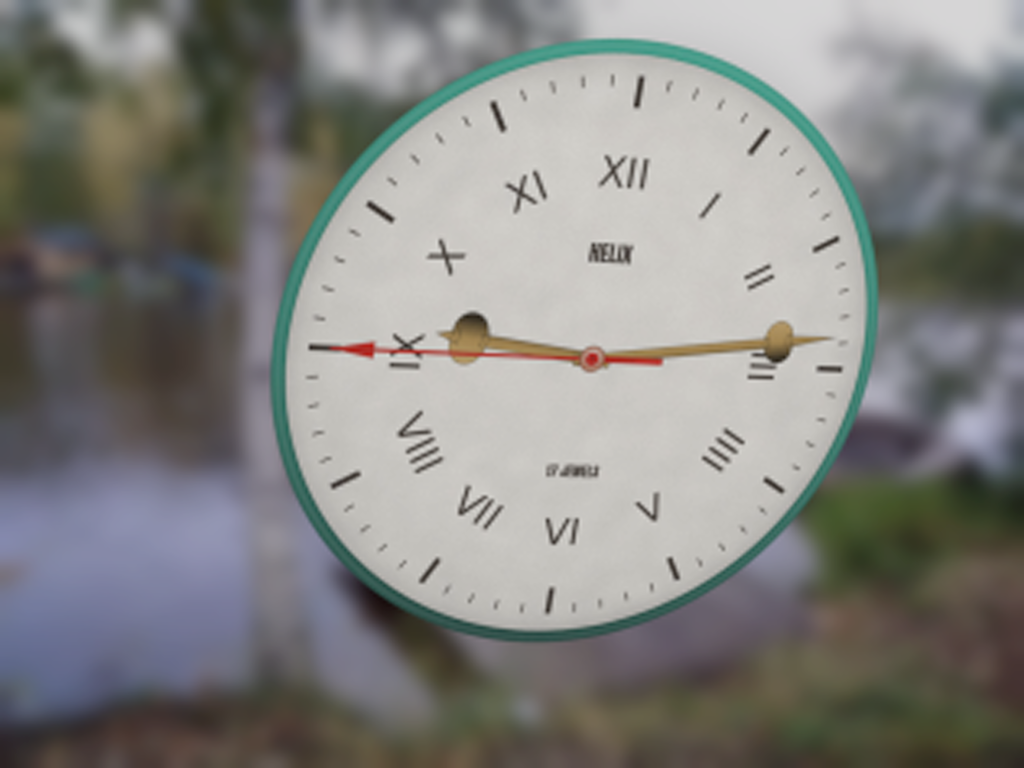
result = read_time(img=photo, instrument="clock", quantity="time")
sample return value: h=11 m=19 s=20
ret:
h=9 m=13 s=45
